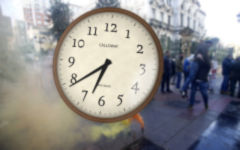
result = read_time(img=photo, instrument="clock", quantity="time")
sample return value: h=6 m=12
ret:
h=6 m=39
